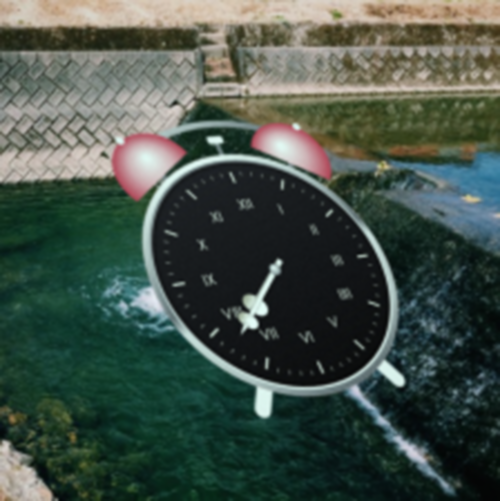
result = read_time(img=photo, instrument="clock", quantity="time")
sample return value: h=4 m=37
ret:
h=7 m=38
